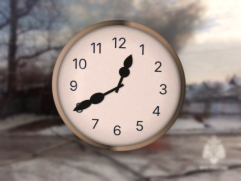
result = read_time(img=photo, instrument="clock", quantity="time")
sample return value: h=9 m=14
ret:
h=12 m=40
